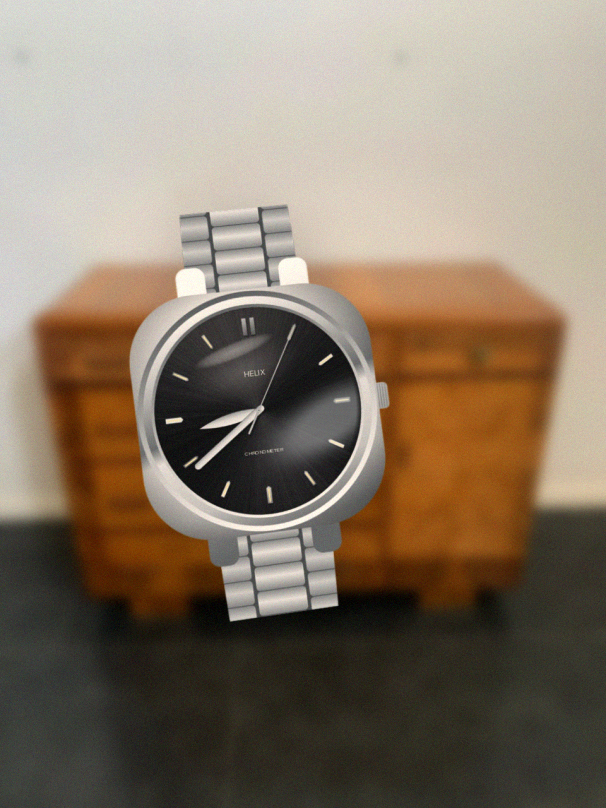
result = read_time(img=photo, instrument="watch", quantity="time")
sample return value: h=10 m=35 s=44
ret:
h=8 m=39 s=5
